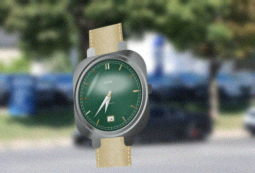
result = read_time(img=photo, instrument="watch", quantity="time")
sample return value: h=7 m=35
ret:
h=6 m=37
